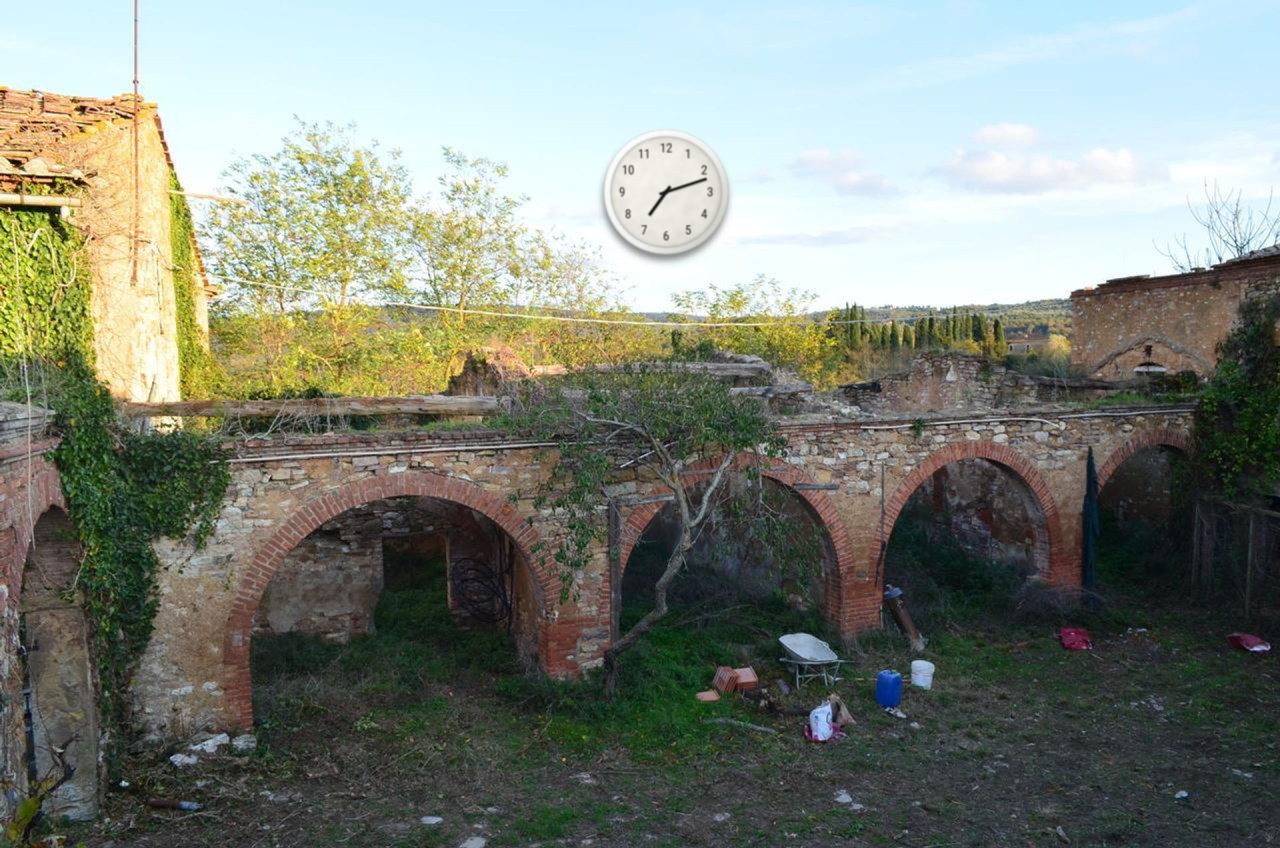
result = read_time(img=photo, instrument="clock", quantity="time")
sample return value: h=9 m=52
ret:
h=7 m=12
